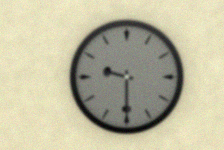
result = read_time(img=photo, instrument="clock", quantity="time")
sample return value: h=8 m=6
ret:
h=9 m=30
